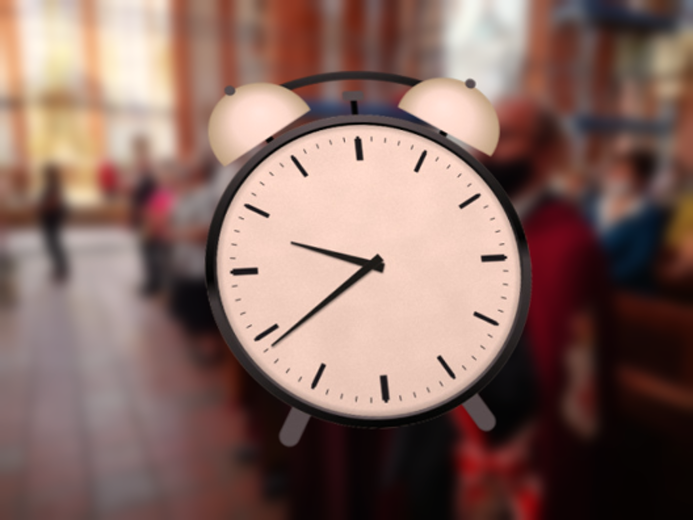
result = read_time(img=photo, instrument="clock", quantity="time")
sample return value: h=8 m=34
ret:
h=9 m=39
